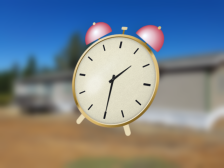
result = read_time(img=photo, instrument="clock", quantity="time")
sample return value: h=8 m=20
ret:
h=1 m=30
